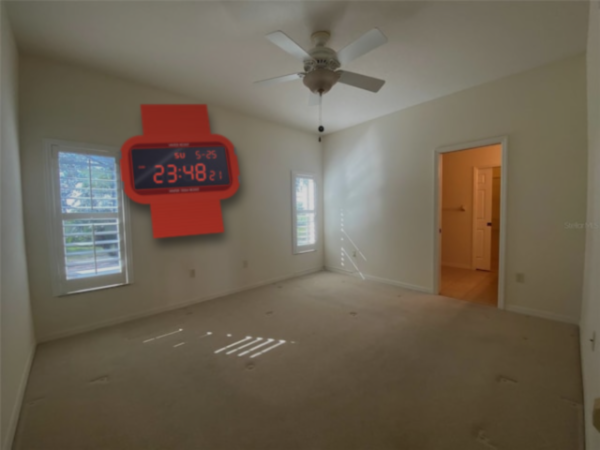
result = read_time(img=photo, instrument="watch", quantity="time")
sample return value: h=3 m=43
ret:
h=23 m=48
